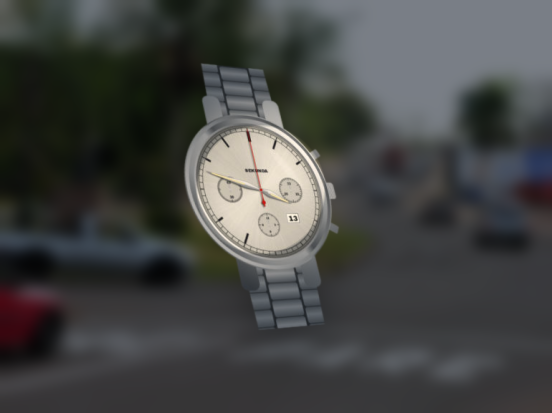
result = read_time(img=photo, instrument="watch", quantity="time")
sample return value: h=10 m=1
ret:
h=3 m=48
